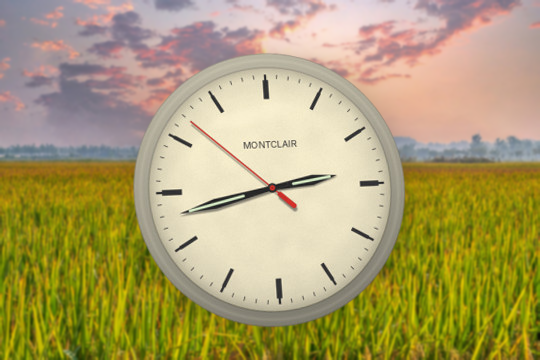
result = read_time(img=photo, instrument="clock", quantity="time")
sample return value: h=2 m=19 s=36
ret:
h=2 m=42 s=52
